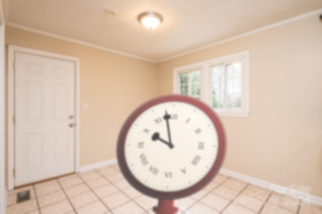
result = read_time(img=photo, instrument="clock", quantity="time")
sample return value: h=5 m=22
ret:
h=9 m=58
